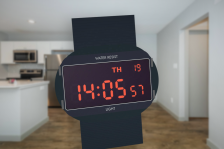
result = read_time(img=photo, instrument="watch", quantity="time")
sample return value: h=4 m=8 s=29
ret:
h=14 m=5 s=57
